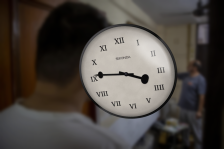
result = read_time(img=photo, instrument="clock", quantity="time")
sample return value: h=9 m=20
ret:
h=3 m=46
